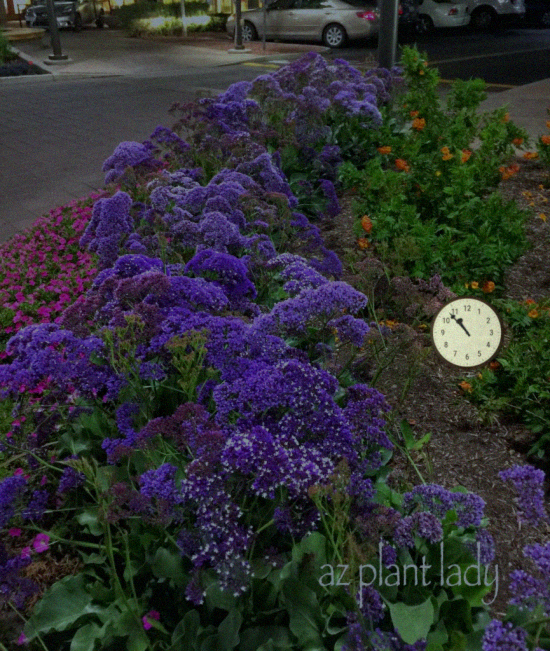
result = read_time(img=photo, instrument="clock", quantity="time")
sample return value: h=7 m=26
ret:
h=10 m=53
